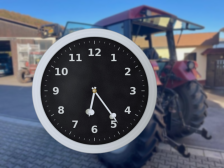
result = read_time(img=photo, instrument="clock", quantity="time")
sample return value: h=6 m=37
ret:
h=6 m=24
